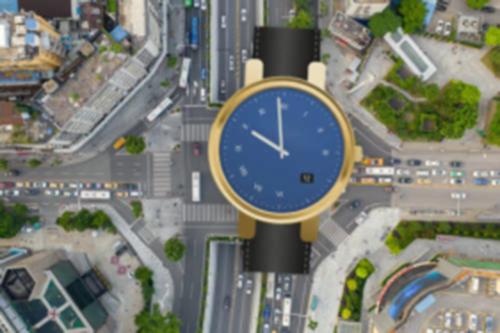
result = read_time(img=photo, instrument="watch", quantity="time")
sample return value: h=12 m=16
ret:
h=9 m=59
